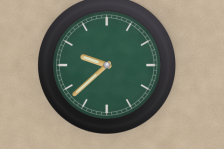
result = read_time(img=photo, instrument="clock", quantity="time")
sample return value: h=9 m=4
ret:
h=9 m=38
